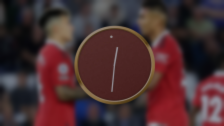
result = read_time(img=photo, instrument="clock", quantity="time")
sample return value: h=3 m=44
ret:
h=12 m=32
